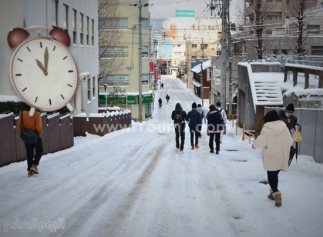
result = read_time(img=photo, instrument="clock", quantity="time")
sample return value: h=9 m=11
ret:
h=11 m=2
